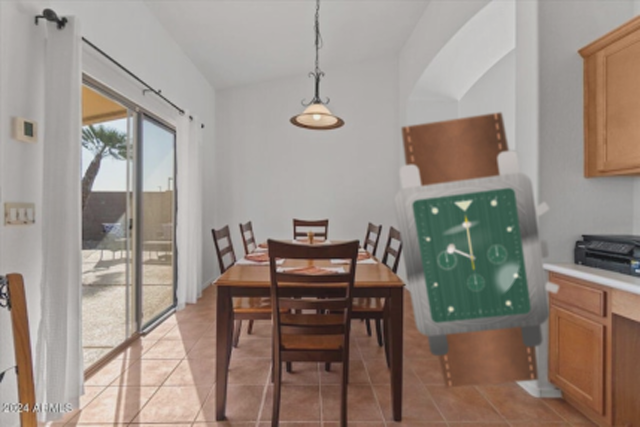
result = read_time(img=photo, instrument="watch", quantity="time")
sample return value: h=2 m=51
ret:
h=10 m=0
